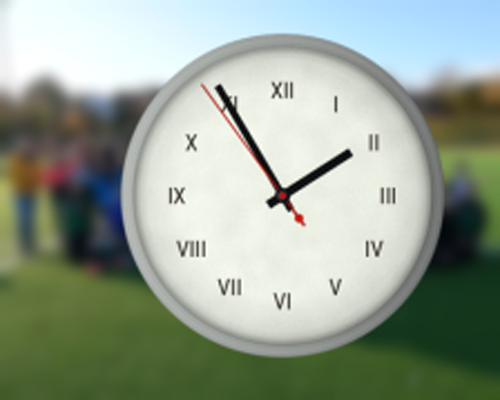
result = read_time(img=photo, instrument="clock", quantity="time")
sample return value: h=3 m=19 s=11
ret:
h=1 m=54 s=54
